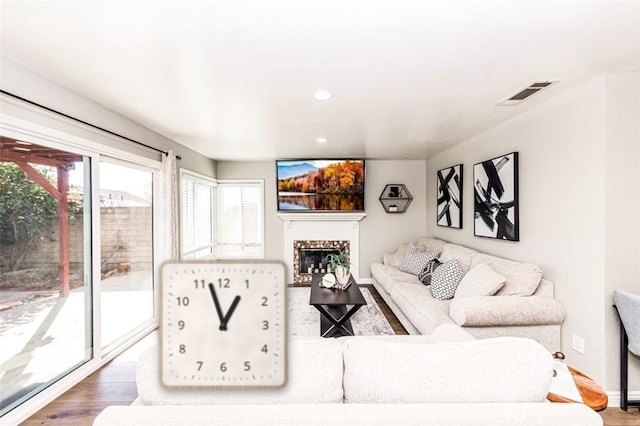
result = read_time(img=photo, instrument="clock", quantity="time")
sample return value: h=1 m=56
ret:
h=12 m=57
